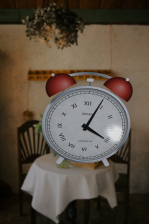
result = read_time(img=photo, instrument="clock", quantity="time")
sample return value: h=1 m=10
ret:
h=4 m=4
